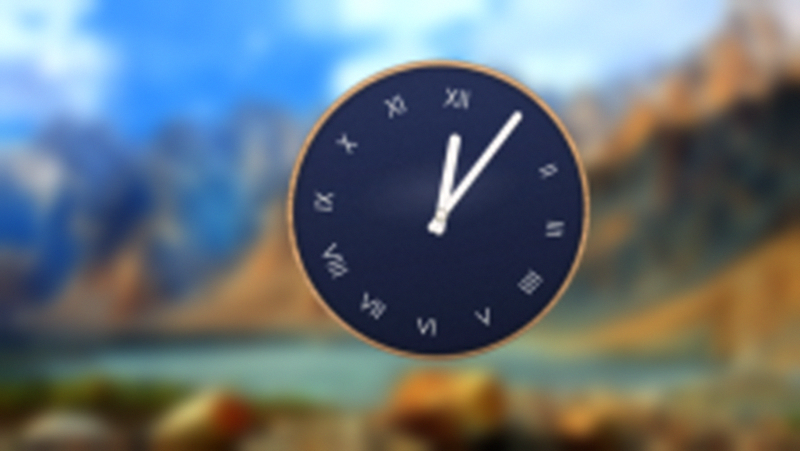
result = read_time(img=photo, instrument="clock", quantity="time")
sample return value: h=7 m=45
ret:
h=12 m=5
